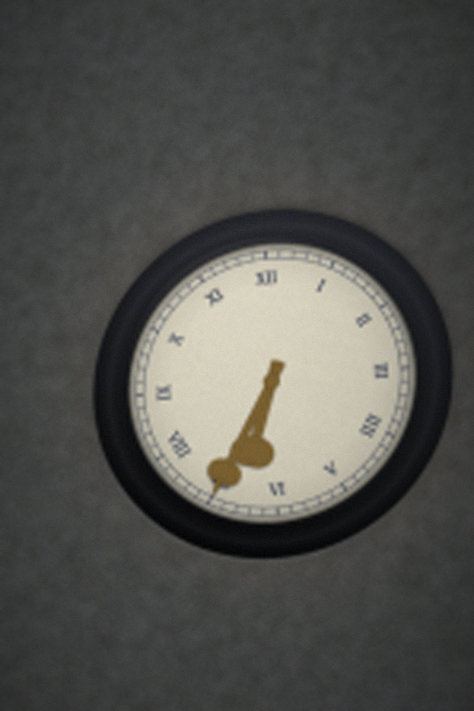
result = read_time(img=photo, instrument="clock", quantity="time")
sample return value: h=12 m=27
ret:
h=6 m=35
